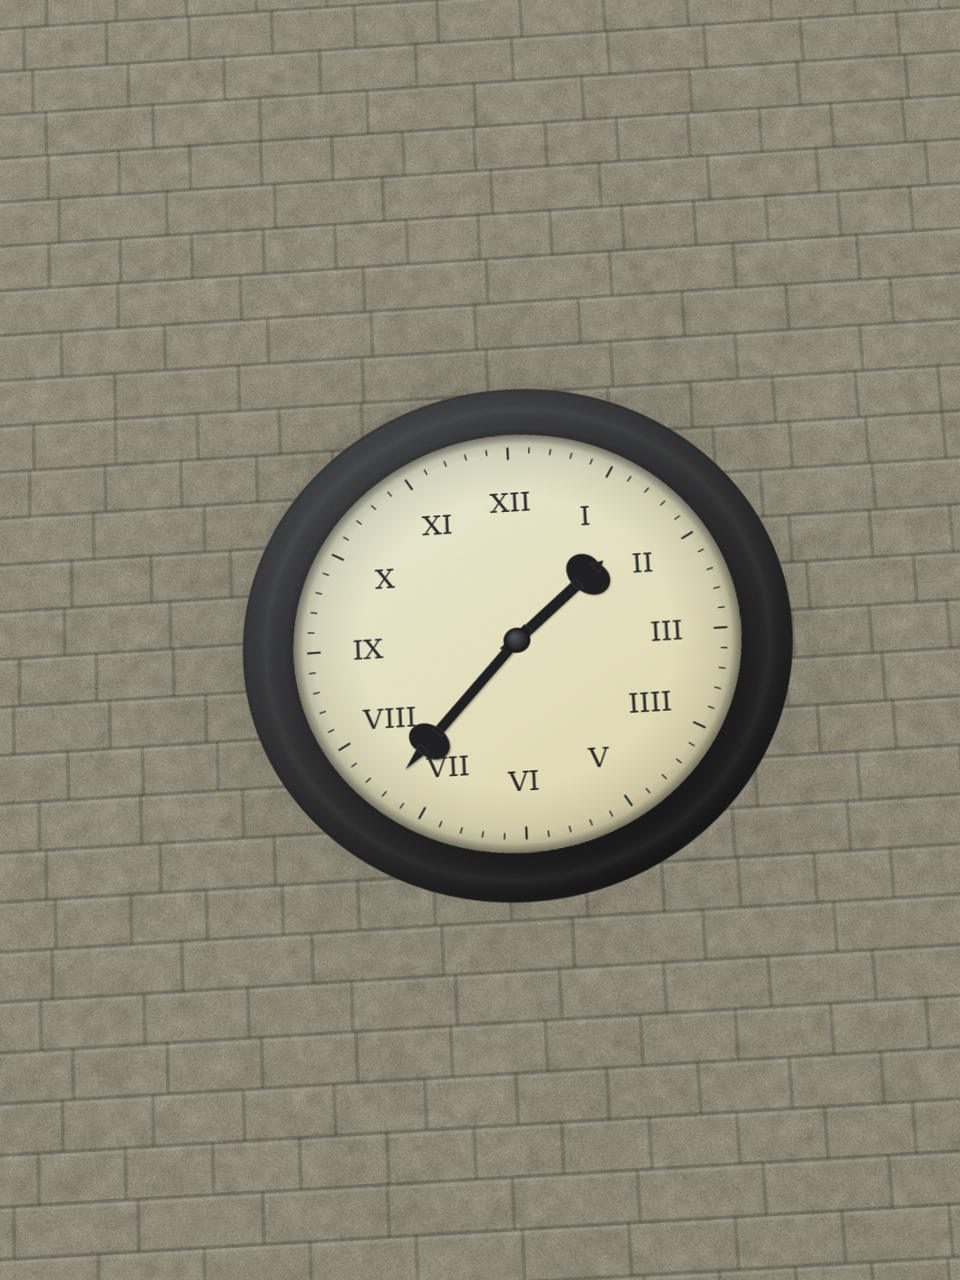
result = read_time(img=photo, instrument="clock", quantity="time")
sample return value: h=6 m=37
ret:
h=1 m=37
